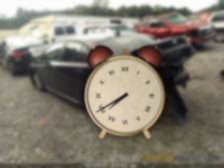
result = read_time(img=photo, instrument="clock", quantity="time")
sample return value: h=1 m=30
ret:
h=7 m=40
